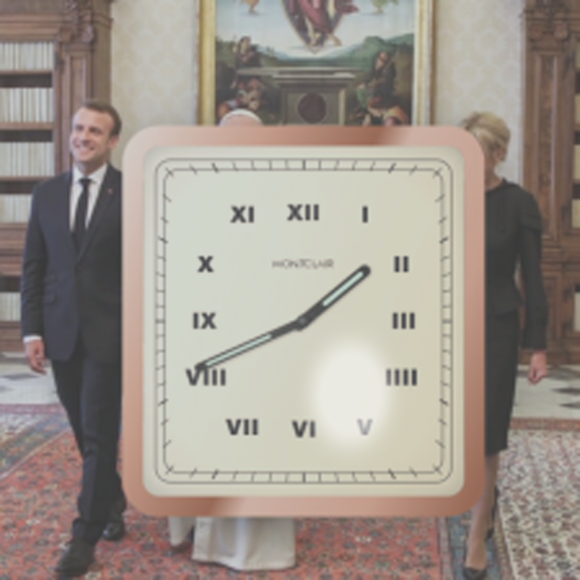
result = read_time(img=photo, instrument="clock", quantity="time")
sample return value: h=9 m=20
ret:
h=1 m=41
